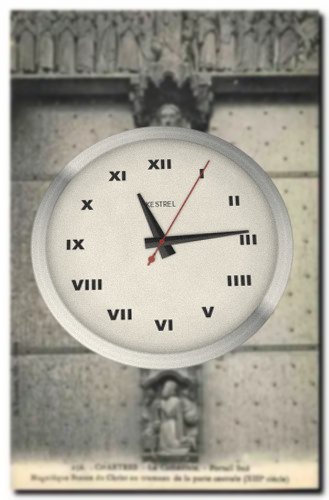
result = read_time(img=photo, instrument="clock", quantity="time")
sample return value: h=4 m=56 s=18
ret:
h=11 m=14 s=5
